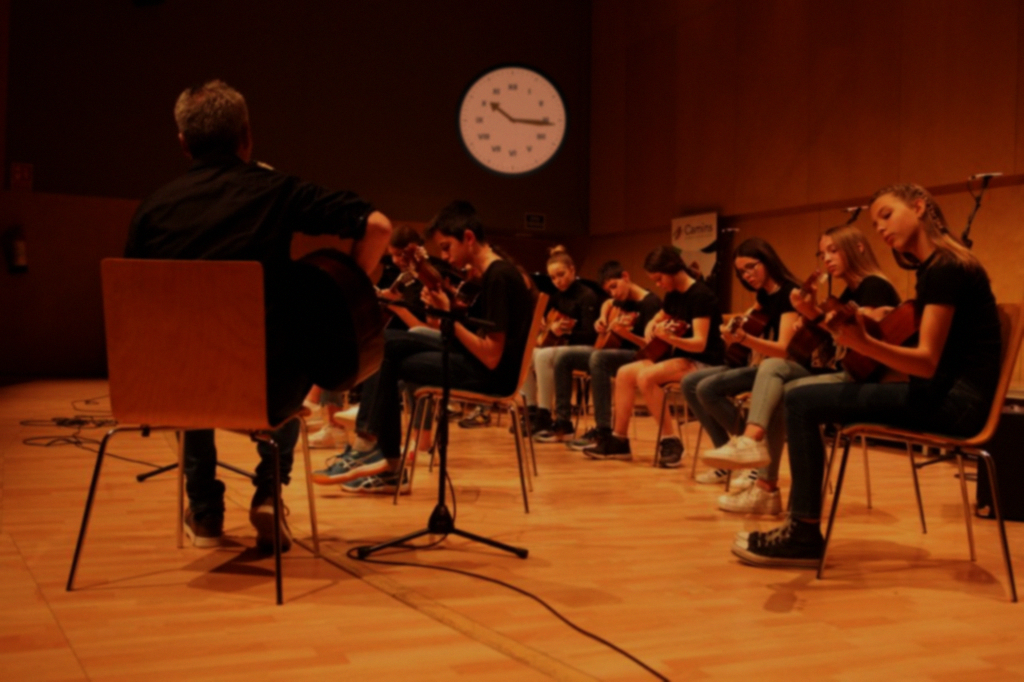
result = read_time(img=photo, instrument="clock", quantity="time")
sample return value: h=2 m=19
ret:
h=10 m=16
